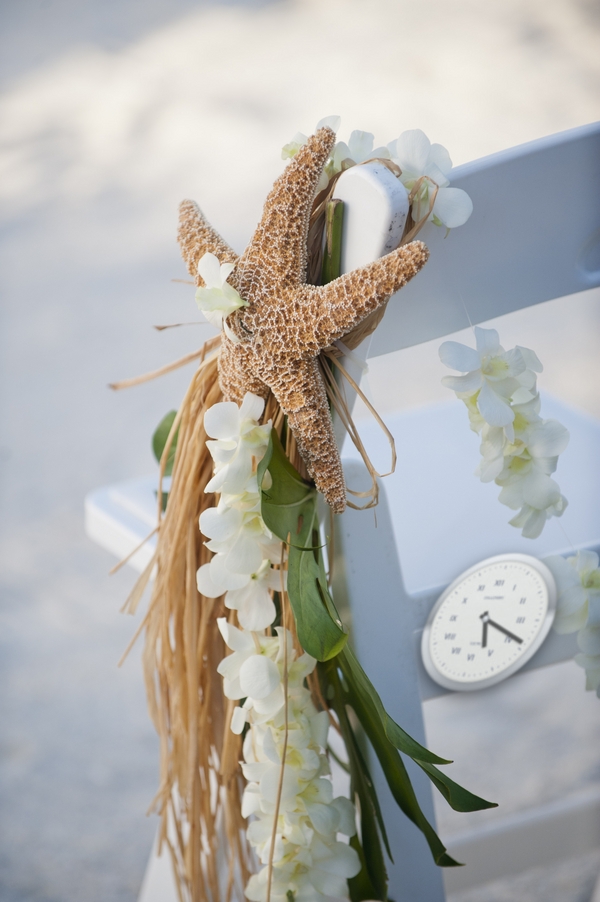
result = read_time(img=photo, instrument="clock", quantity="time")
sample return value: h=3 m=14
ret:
h=5 m=19
